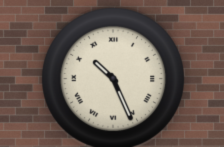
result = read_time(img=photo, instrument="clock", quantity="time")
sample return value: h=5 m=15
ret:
h=10 m=26
